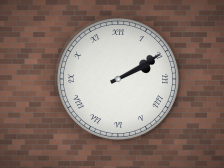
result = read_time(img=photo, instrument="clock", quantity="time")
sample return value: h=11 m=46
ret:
h=2 m=10
